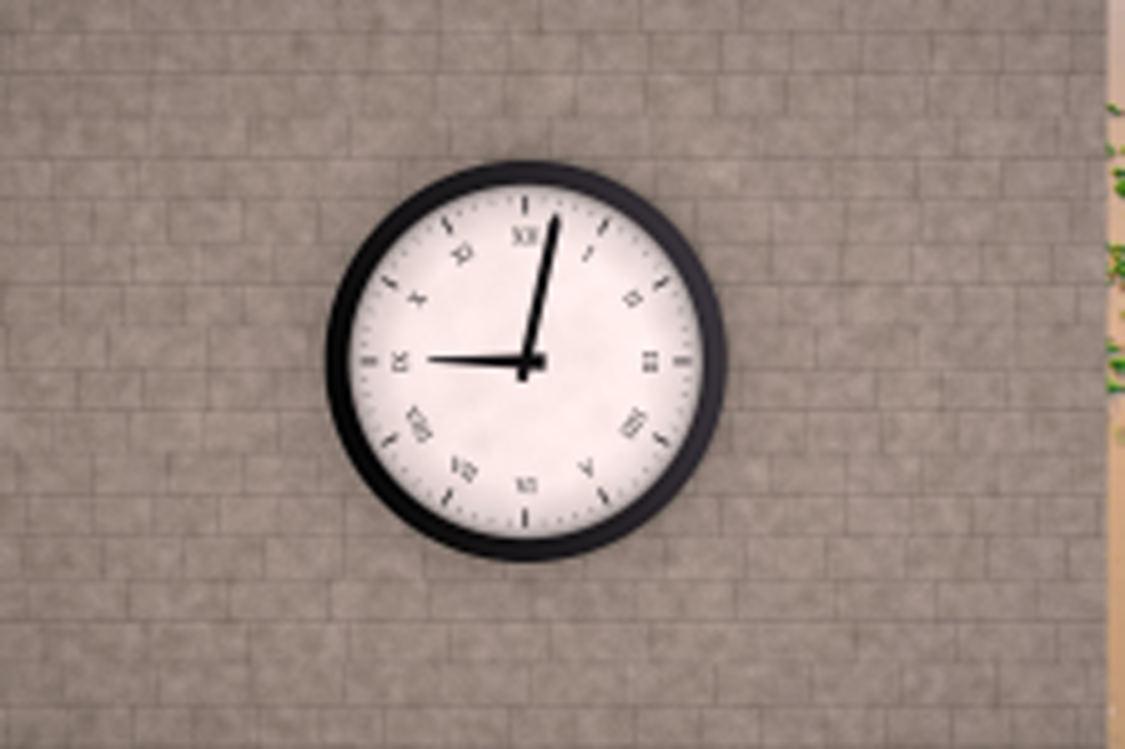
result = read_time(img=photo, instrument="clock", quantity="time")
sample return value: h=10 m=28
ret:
h=9 m=2
